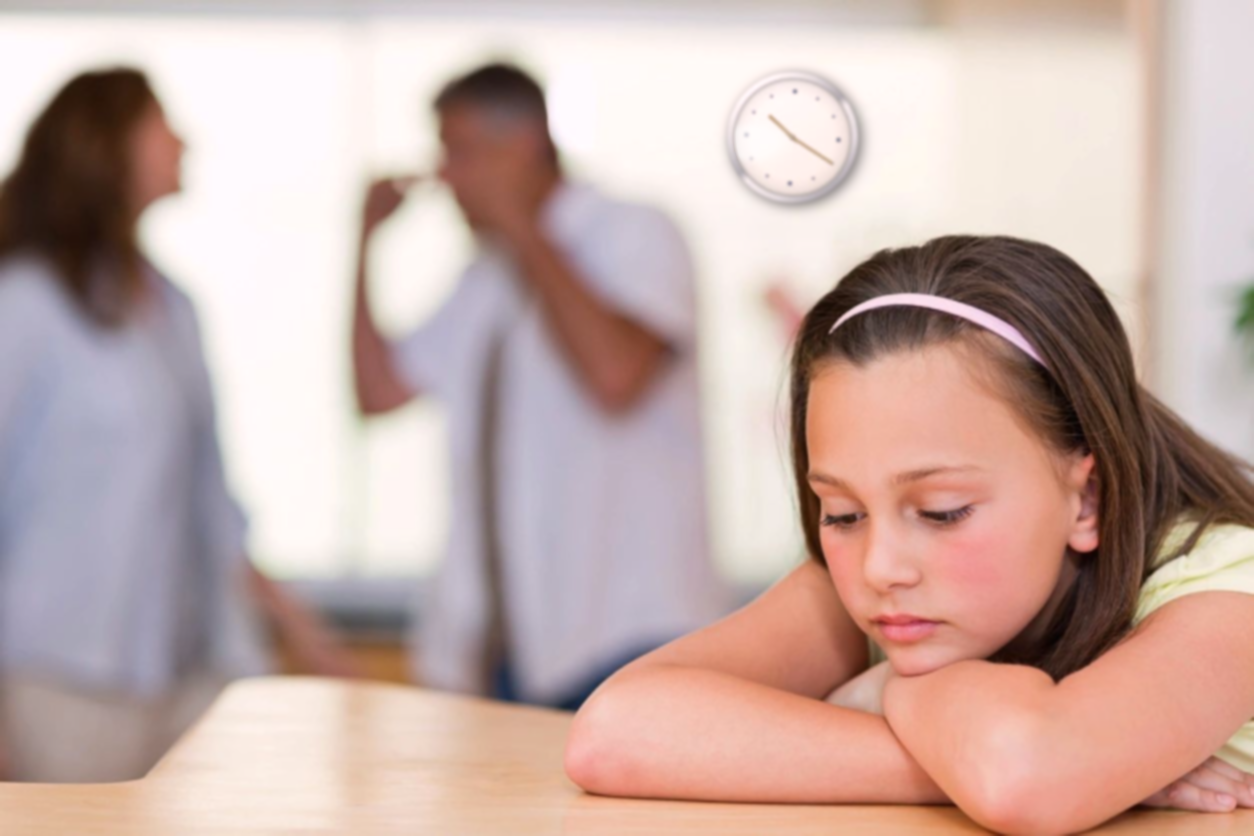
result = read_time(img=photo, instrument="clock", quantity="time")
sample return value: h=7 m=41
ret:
h=10 m=20
